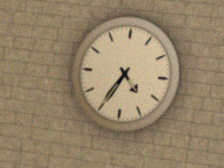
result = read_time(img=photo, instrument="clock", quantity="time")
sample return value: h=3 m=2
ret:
h=4 m=35
